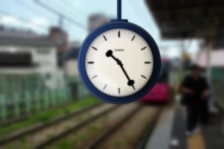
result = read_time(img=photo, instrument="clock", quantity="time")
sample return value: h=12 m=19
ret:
h=10 m=25
